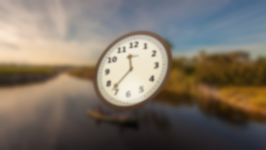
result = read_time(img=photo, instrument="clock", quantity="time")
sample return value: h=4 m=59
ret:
h=11 m=37
